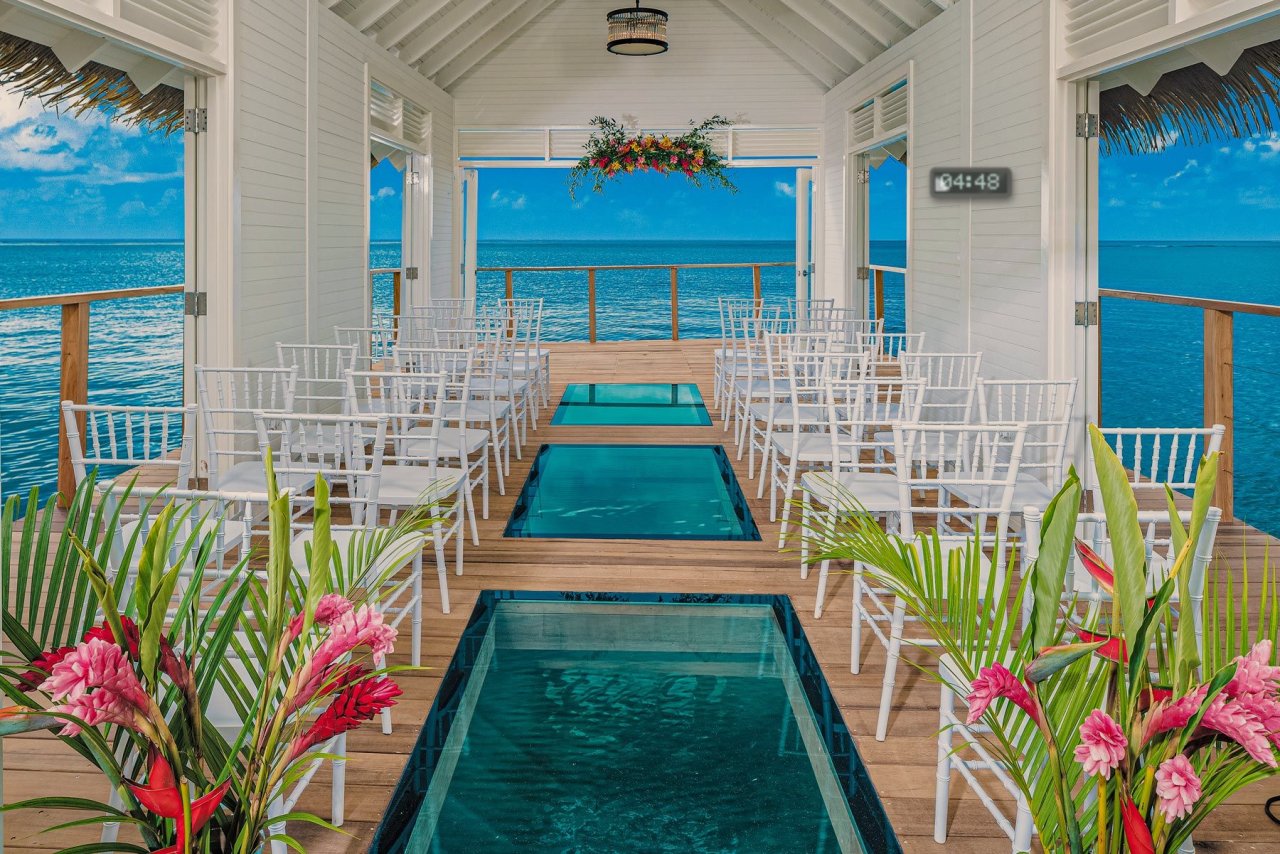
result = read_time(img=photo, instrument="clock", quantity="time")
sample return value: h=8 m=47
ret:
h=4 m=48
